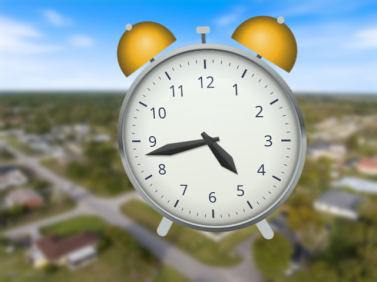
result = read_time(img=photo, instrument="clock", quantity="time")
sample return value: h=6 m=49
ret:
h=4 m=43
